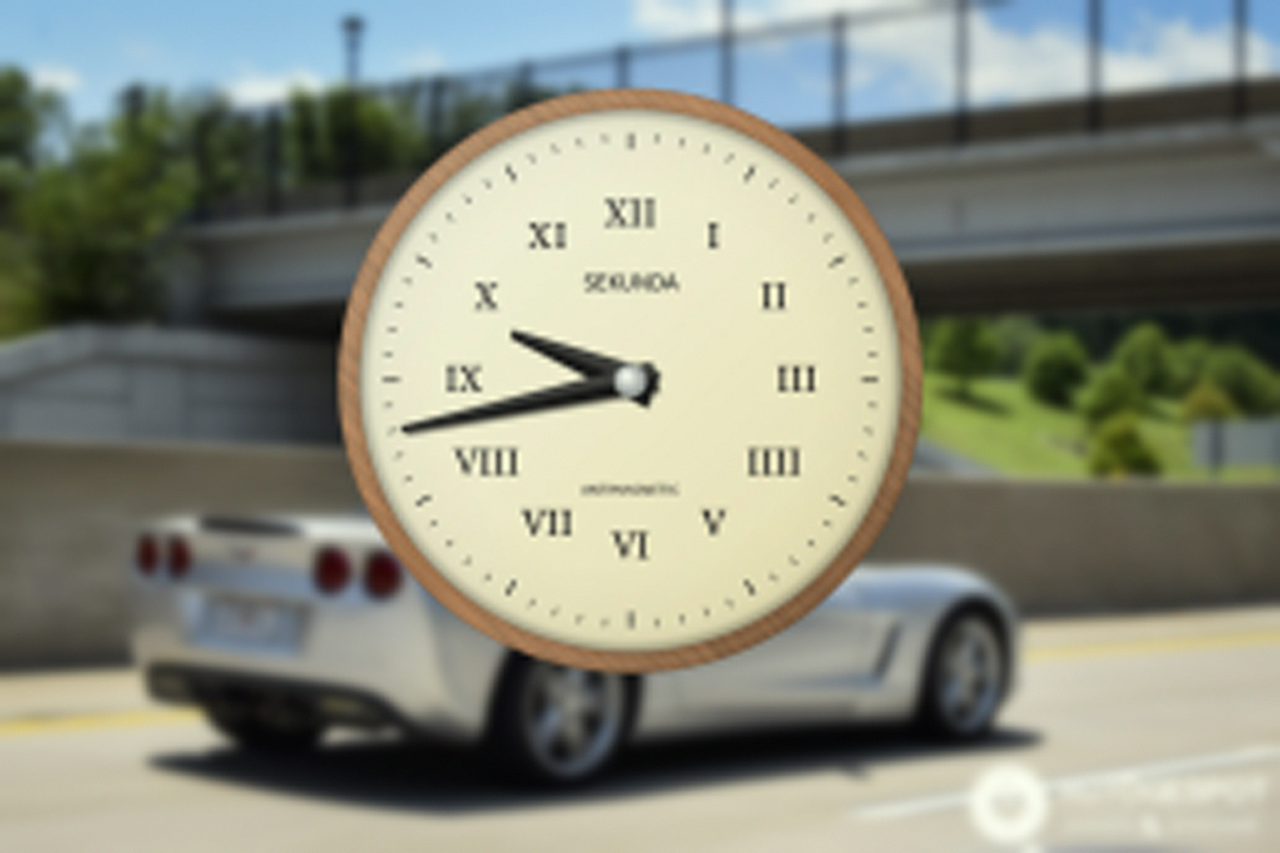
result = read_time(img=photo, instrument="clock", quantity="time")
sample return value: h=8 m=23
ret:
h=9 m=43
